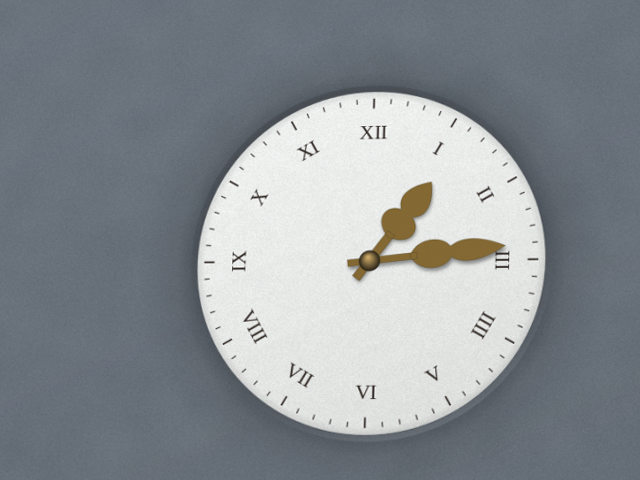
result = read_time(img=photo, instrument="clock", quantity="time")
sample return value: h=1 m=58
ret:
h=1 m=14
